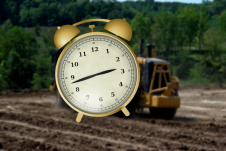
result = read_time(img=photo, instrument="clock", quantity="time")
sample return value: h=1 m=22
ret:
h=2 m=43
